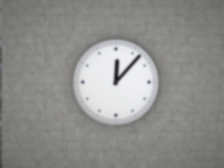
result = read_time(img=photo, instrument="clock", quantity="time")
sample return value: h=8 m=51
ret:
h=12 m=7
